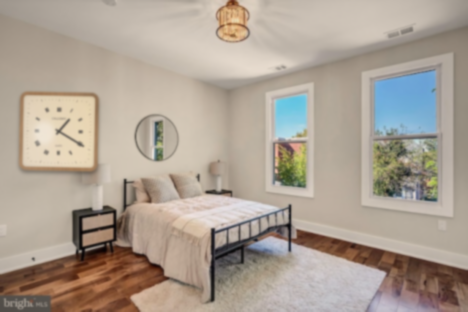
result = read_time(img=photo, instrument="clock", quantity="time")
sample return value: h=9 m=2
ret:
h=1 m=20
